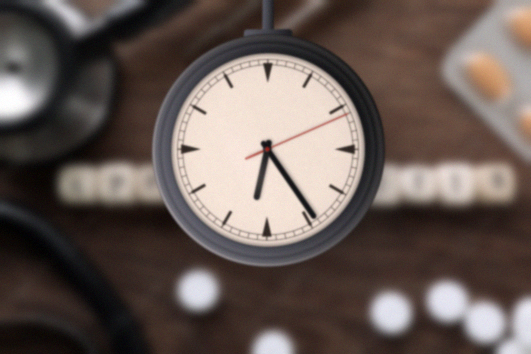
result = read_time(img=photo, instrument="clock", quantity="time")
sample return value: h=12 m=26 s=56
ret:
h=6 m=24 s=11
